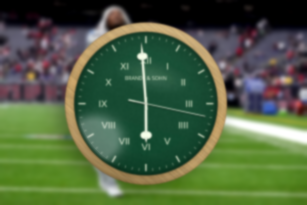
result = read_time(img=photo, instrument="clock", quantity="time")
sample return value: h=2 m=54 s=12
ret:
h=5 m=59 s=17
